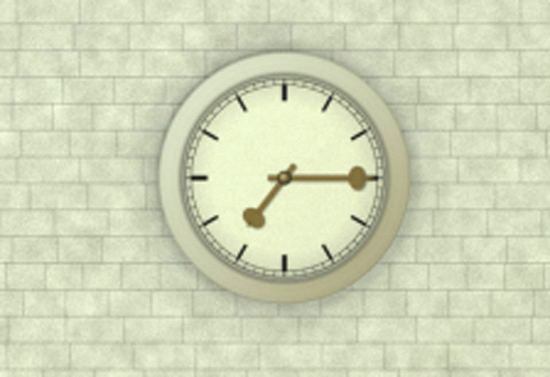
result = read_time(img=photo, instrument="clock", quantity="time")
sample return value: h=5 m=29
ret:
h=7 m=15
